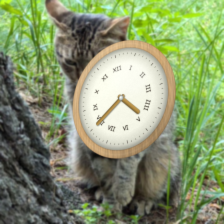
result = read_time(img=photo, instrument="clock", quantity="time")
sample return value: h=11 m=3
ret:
h=4 m=40
